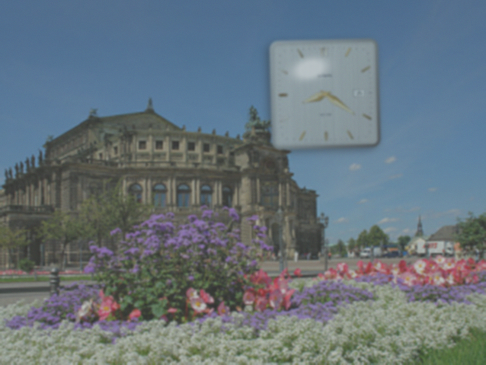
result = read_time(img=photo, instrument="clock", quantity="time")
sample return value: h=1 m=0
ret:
h=8 m=21
